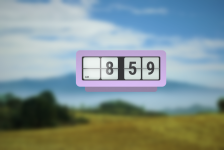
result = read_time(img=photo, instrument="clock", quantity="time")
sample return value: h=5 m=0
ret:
h=8 m=59
